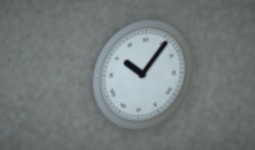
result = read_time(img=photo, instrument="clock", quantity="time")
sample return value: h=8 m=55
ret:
h=10 m=6
